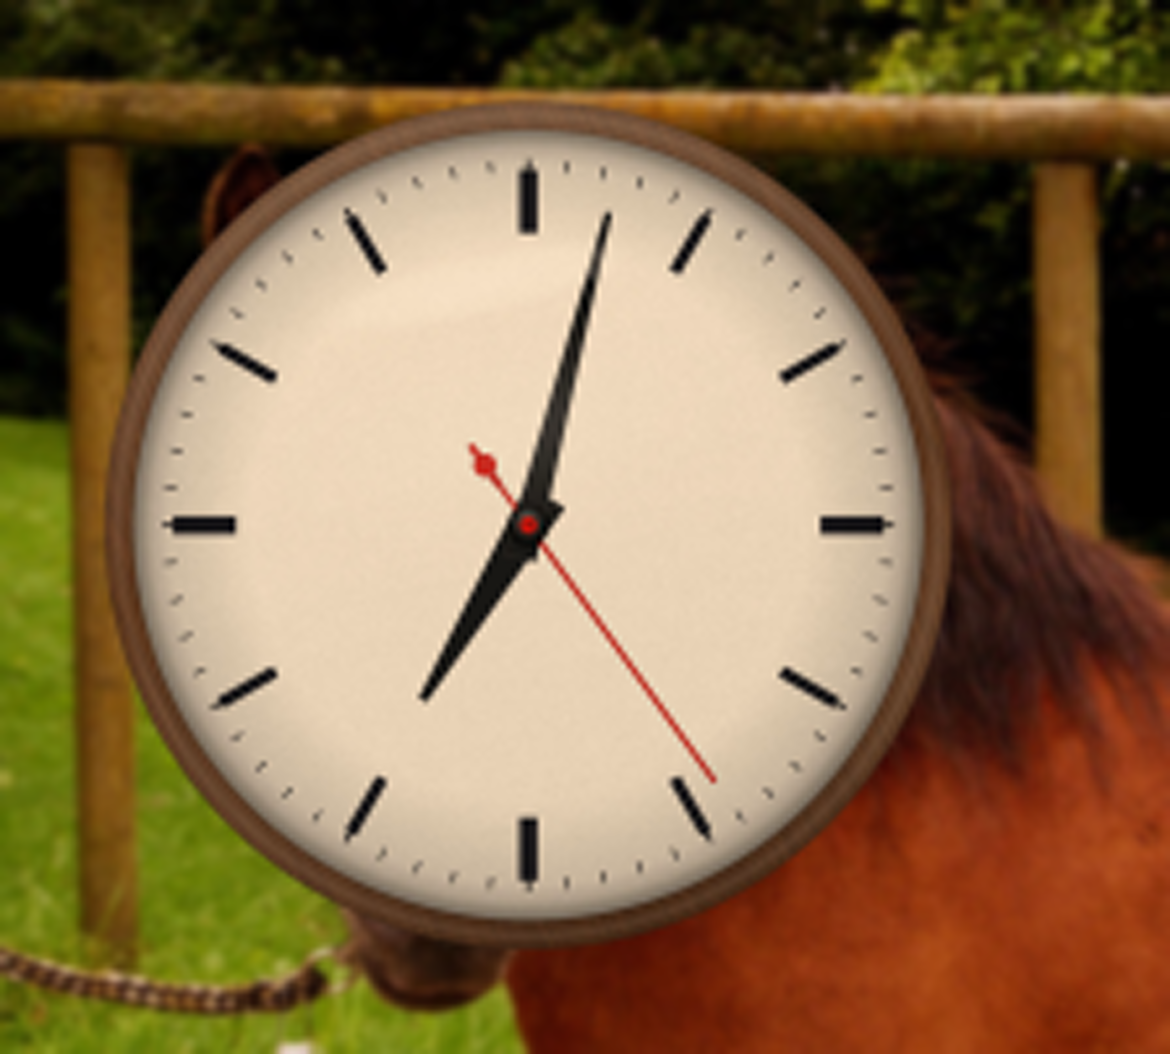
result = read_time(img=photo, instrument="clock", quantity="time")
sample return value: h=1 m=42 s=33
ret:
h=7 m=2 s=24
